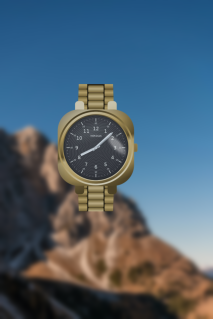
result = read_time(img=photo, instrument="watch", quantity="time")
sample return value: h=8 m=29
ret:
h=8 m=8
